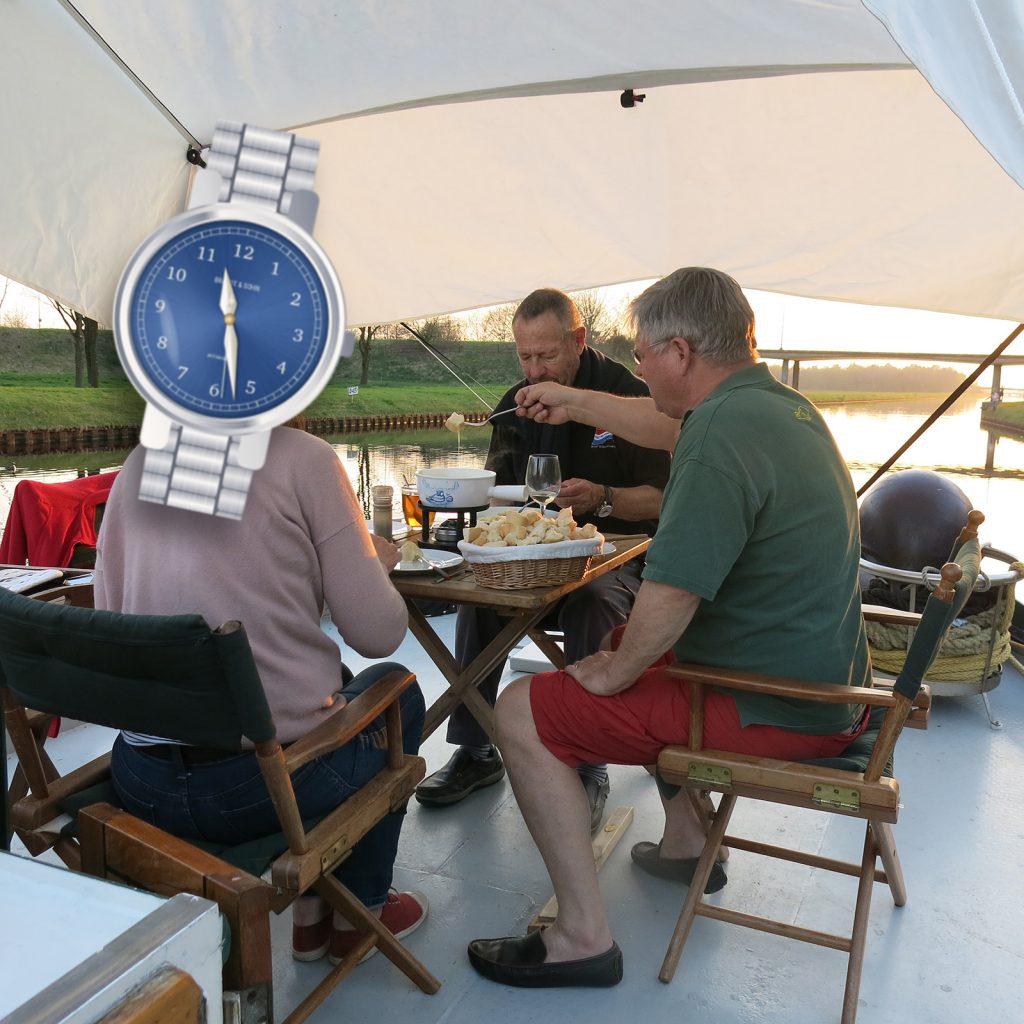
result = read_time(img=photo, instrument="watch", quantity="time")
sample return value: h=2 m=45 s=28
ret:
h=11 m=27 s=29
